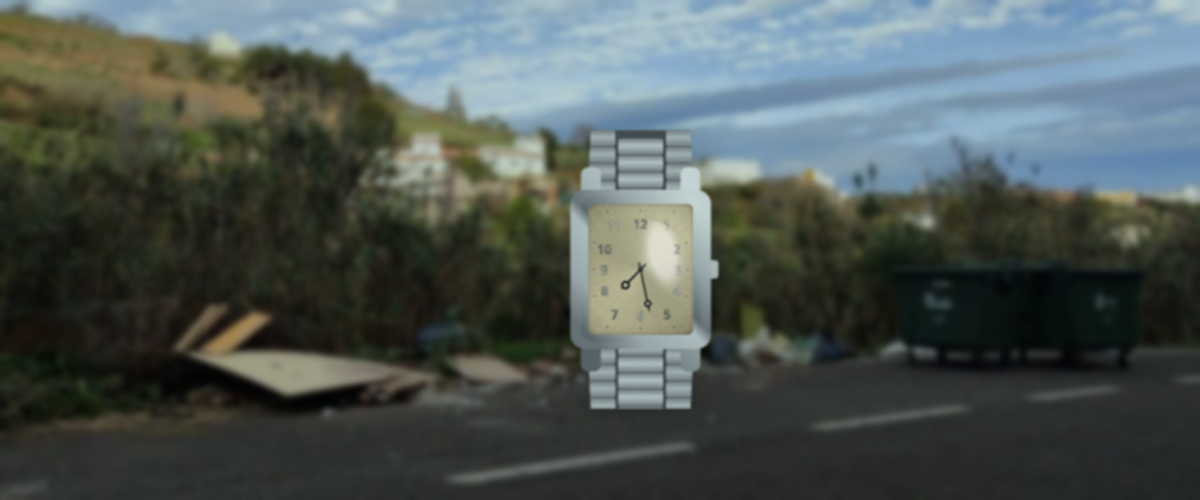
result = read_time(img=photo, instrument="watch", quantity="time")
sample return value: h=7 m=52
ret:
h=7 m=28
